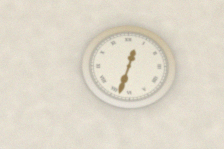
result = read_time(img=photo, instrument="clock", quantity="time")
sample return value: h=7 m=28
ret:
h=12 m=33
